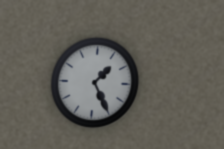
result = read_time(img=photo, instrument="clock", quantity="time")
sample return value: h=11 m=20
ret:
h=1 m=25
